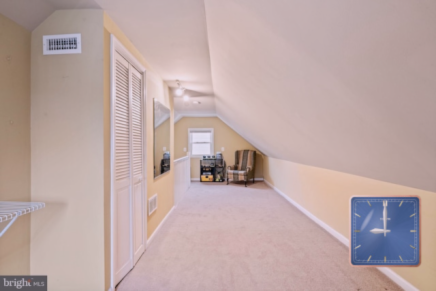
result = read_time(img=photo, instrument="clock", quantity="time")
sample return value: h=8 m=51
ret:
h=9 m=0
